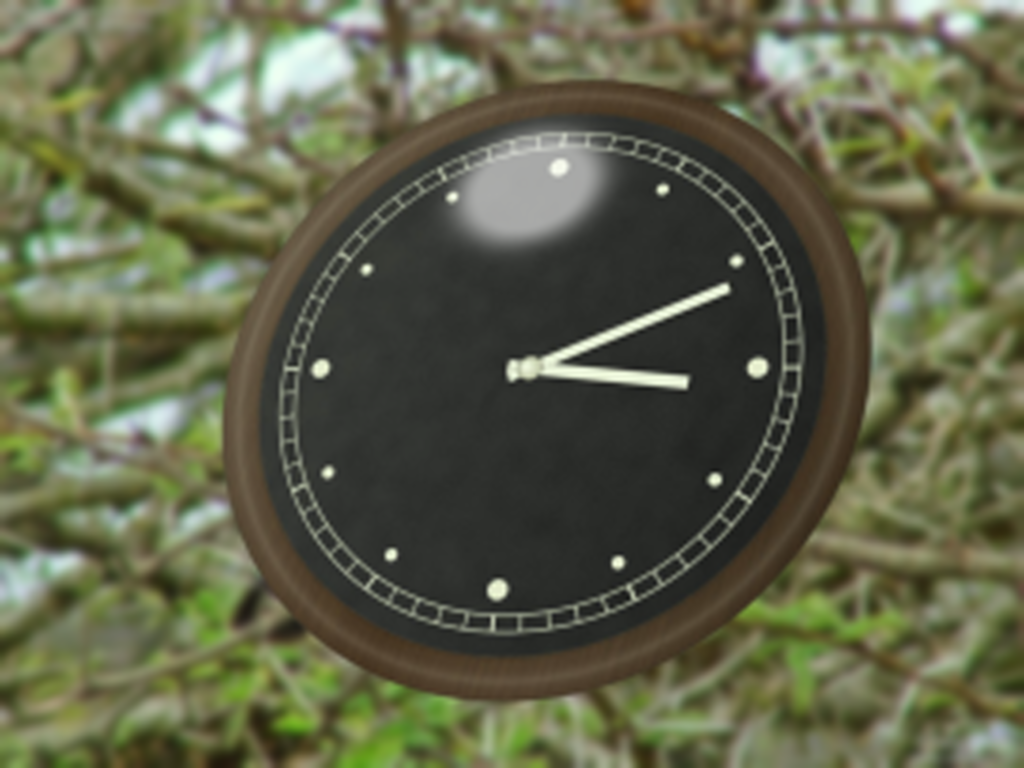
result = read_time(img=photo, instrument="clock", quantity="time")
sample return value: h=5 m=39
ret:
h=3 m=11
